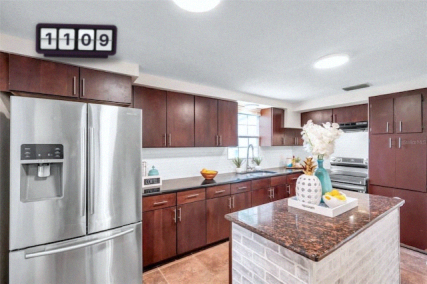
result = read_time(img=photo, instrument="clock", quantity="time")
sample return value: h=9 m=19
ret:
h=11 m=9
